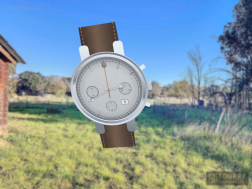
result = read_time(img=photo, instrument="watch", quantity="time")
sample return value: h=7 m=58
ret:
h=2 m=41
